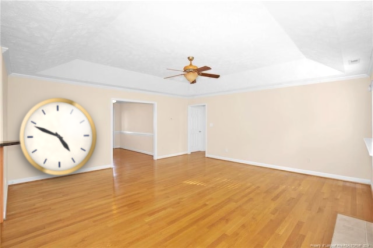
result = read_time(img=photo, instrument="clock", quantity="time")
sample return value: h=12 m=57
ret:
h=4 m=49
